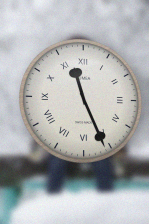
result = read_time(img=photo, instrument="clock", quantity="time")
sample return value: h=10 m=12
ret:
h=11 m=26
